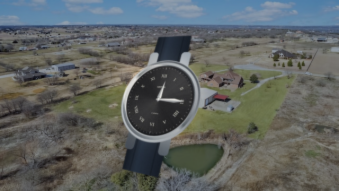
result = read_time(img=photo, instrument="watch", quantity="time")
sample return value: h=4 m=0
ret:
h=12 m=15
